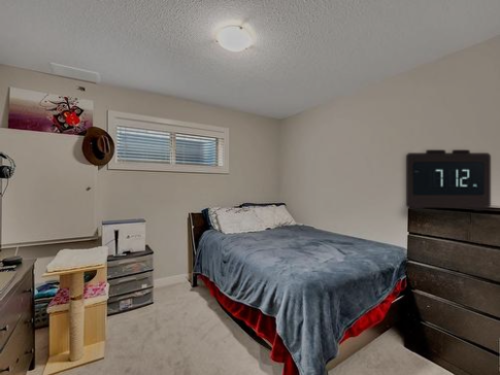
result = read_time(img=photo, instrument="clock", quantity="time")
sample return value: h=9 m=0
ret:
h=7 m=12
